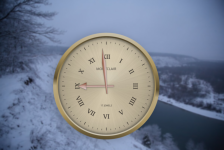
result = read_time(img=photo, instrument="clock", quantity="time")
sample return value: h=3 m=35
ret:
h=8 m=59
